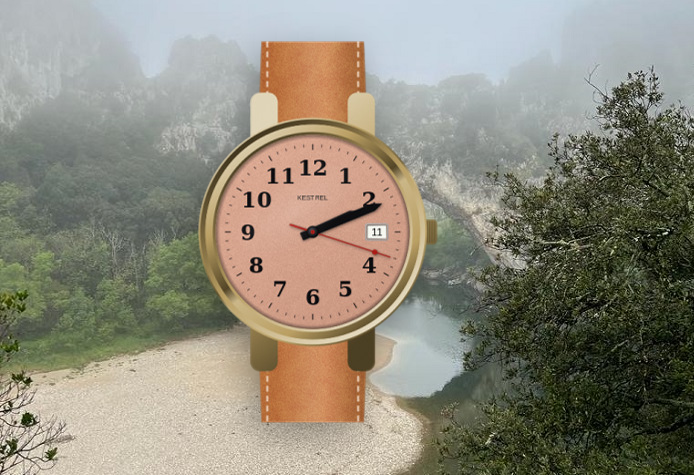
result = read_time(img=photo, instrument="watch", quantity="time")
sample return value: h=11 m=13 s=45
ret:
h=2 m=11 s=18
